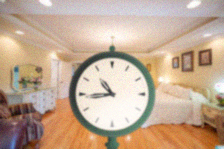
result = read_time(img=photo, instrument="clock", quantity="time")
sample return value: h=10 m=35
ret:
h=10 m=44
